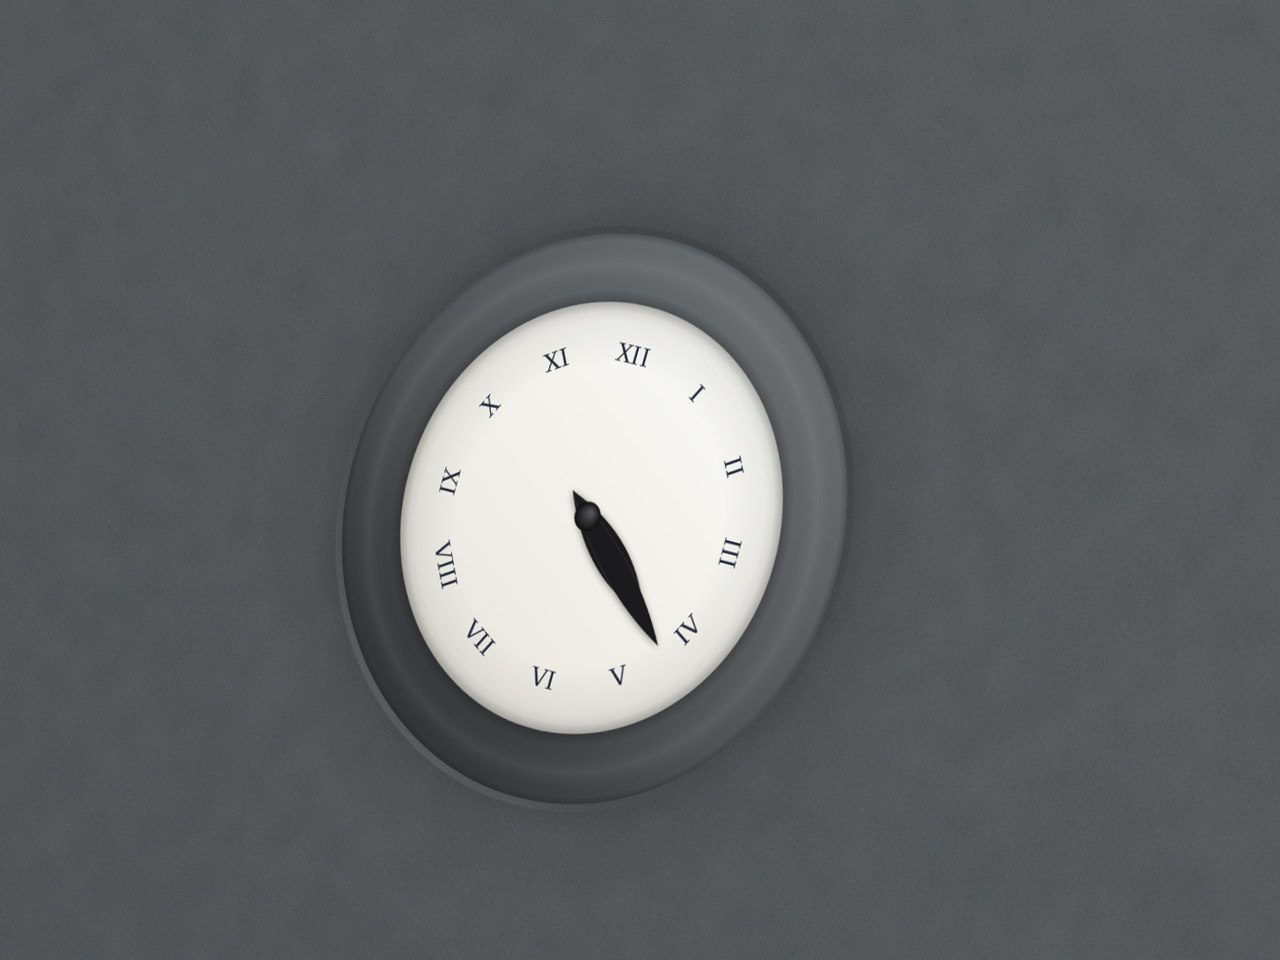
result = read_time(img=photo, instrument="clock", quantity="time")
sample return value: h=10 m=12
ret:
h=4 m=22
